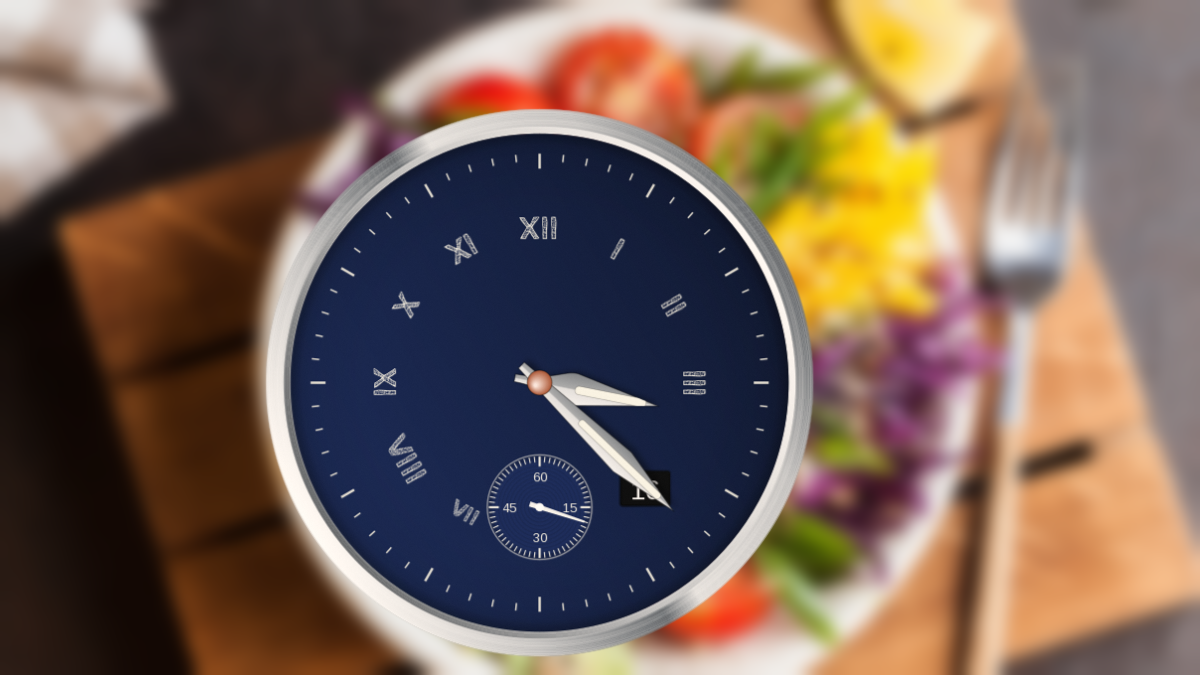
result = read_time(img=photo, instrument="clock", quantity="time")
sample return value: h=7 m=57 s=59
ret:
h=3 m=22 s=18
